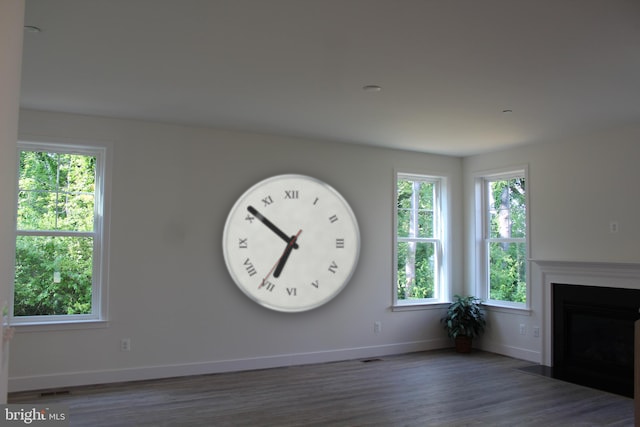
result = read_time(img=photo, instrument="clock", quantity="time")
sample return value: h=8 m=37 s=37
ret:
h=6 m=51 s=36
